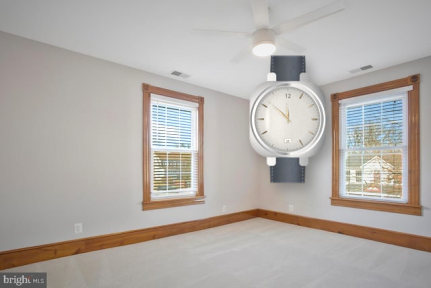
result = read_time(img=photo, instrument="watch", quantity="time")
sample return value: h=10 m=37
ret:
h=11 m=52
